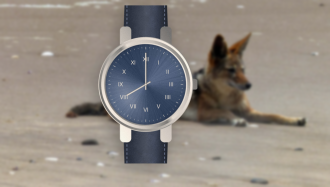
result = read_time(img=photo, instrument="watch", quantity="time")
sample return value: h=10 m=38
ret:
h=8 m=0
